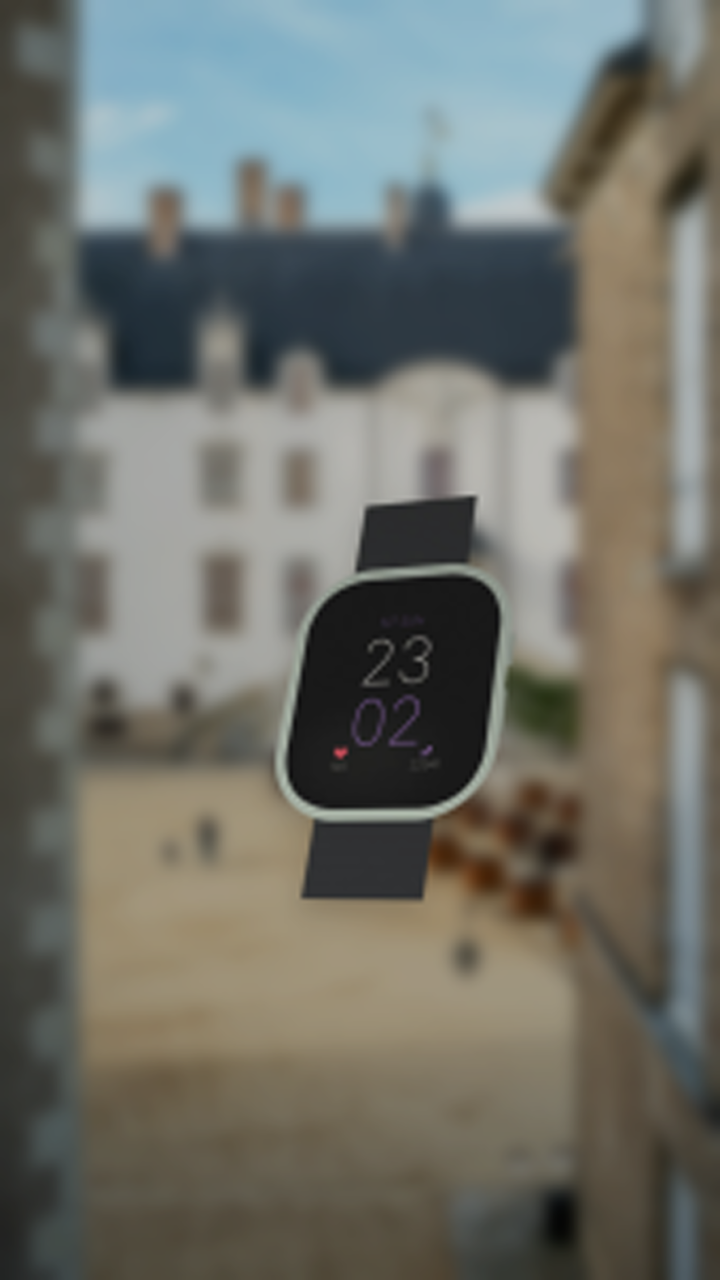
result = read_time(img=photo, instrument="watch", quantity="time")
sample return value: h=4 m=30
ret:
h=23 m=2
